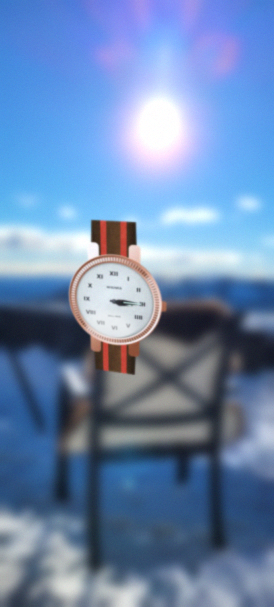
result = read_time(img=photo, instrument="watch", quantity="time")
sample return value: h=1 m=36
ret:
h=3 m=15
